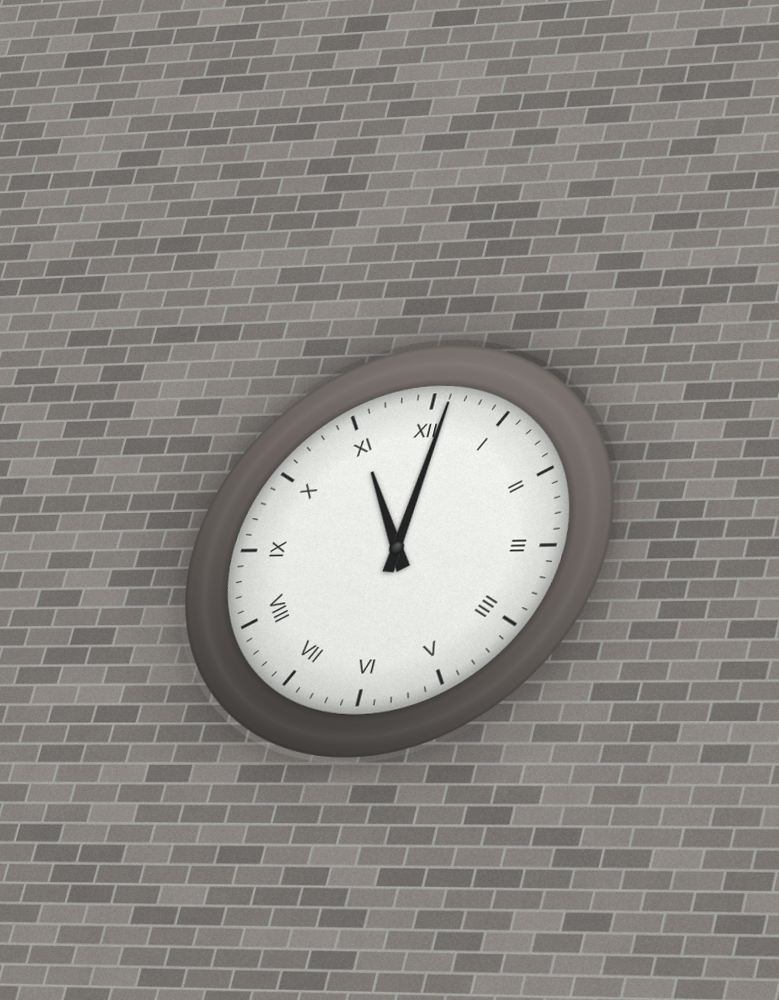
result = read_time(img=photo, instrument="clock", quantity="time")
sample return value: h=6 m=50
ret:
h=11 m=1
